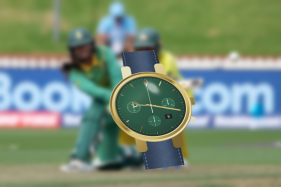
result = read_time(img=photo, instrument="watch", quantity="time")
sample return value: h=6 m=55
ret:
h=9 m=18
